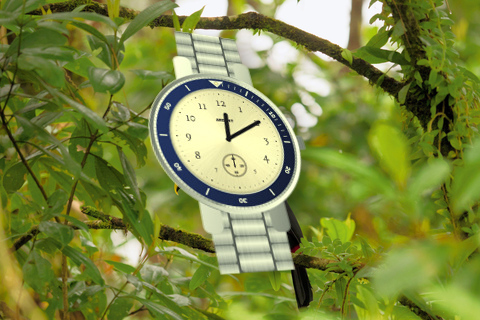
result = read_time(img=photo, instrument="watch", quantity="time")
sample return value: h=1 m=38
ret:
h=12 m=10
